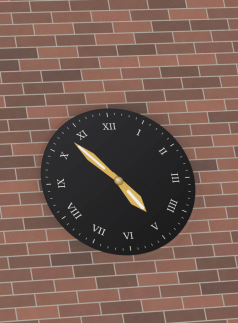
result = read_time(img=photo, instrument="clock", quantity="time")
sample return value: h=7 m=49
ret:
h=4 m=53
